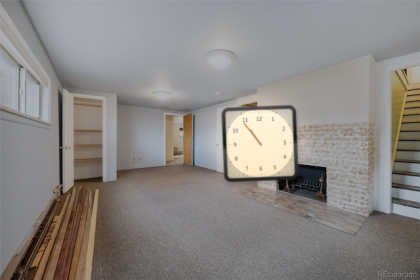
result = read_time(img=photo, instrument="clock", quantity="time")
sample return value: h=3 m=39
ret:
h=10 m=54
